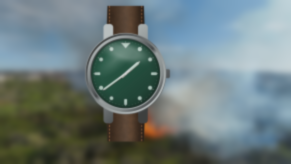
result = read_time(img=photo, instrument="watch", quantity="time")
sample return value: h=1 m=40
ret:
h=1 m=39
